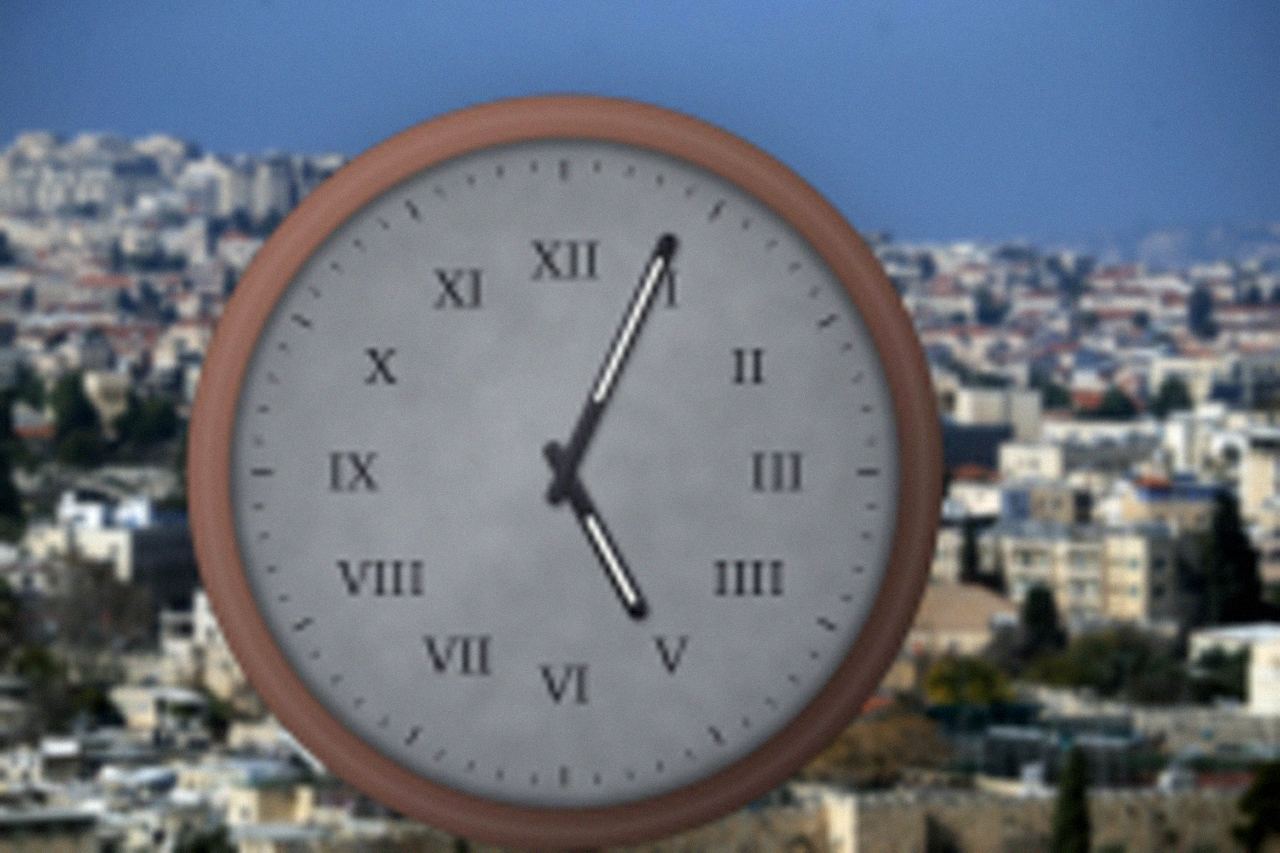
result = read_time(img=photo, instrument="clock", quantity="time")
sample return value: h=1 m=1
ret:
h=5 m=4
